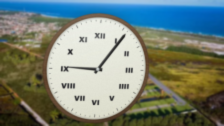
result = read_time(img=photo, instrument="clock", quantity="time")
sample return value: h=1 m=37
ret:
h=9 m=6
